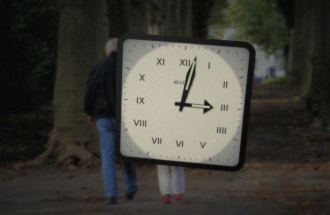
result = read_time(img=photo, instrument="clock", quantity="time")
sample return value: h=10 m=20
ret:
h=3 m=2
